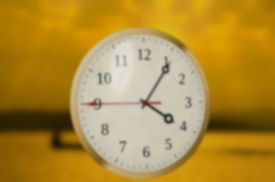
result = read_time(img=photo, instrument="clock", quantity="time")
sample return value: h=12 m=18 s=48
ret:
h=4 m=5 s=45
